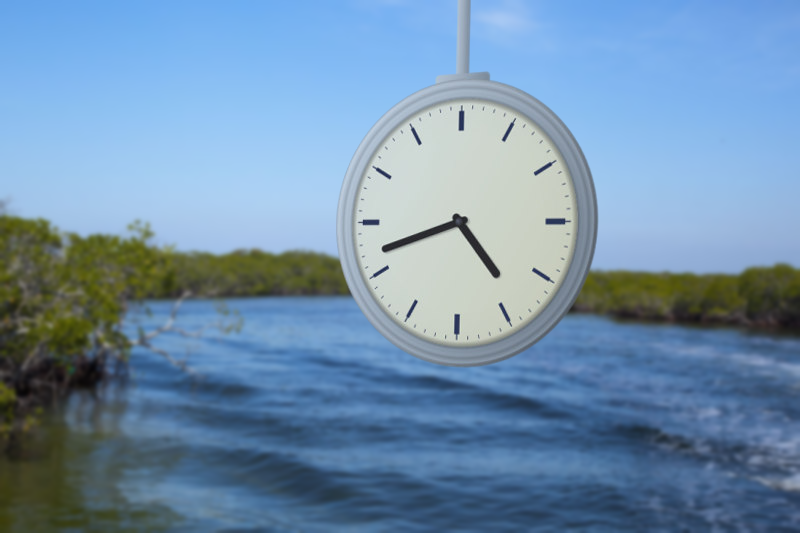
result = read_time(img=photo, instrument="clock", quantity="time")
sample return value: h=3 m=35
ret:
h=4 m=42
